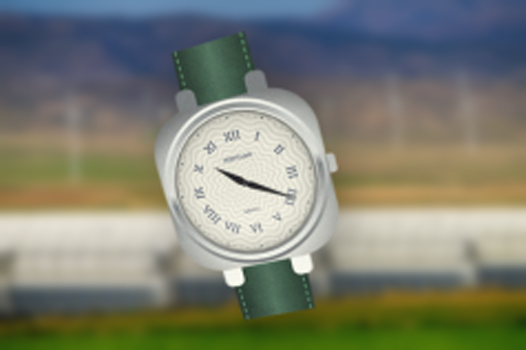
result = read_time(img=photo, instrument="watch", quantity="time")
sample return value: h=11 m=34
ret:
h=10 m=20
